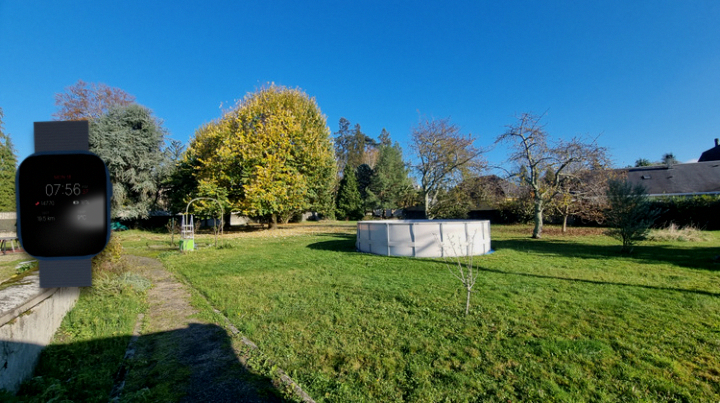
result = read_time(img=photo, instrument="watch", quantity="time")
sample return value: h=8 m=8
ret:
h=7 m=56
